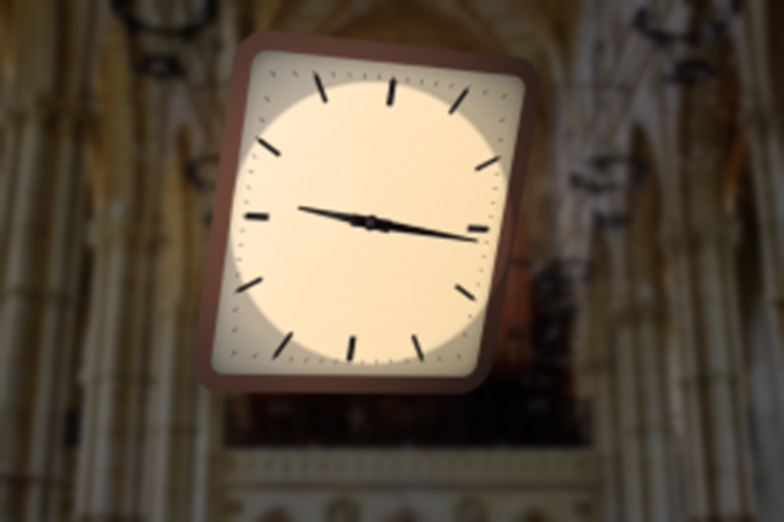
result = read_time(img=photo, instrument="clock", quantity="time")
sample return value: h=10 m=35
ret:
h=9 m=16
